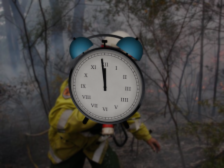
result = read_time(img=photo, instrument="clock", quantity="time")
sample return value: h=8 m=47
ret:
h=11 m=59
